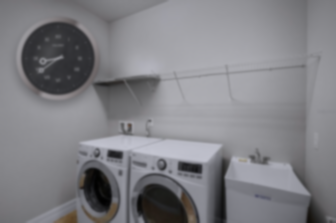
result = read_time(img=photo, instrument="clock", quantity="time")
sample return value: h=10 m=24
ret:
h=8 m=39
